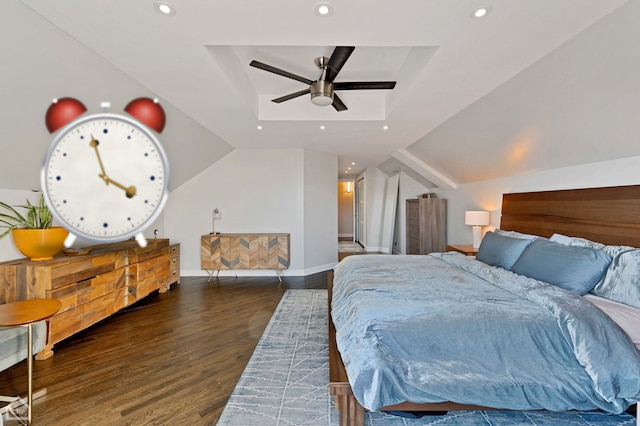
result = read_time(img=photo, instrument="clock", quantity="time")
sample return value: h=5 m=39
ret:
h=3 m=57
